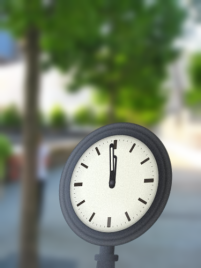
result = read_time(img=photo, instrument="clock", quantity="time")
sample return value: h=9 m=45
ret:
h=11 m=59
